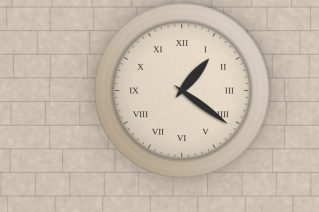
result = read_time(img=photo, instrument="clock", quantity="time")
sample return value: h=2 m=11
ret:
h=1 m=21
